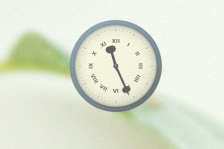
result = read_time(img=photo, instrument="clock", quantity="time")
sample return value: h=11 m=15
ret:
h=11 m=26
